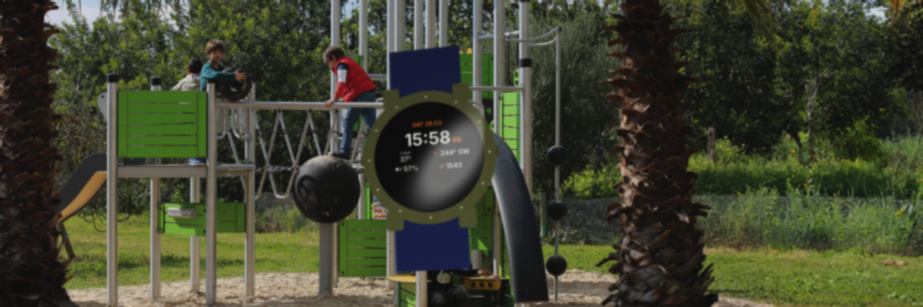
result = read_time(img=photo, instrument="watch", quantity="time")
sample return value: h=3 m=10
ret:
h=15 m=58
